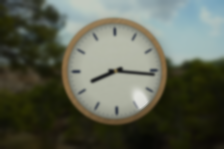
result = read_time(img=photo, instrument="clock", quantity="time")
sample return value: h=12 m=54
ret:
h=8 m=16
